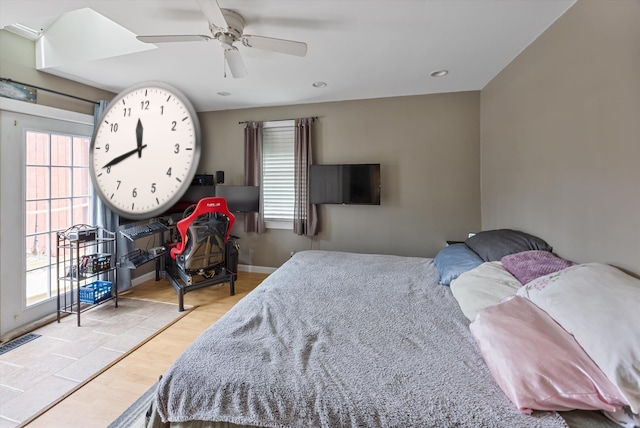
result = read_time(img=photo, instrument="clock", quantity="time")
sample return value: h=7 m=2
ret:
h=11 m=41
